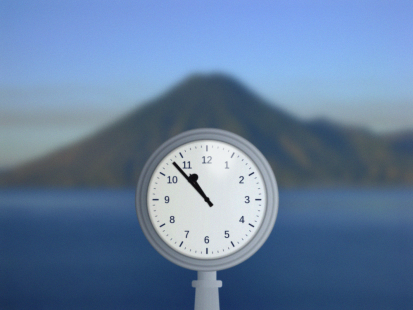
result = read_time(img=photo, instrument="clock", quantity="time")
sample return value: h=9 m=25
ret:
h=10 m=53
